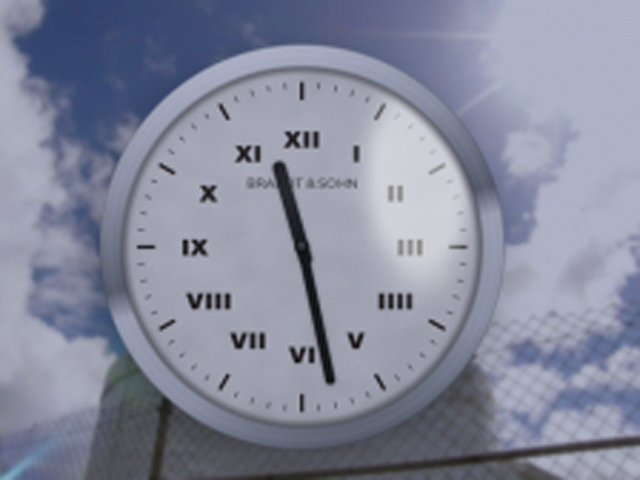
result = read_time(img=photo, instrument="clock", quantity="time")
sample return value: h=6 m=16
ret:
h=11 m=28
